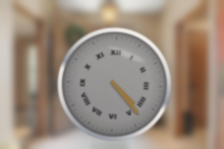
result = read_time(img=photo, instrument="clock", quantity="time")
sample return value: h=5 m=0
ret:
h=4 m=23
